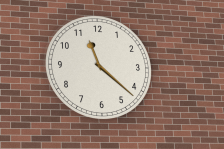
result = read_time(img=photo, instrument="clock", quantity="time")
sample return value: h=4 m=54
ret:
h=11 m=22
